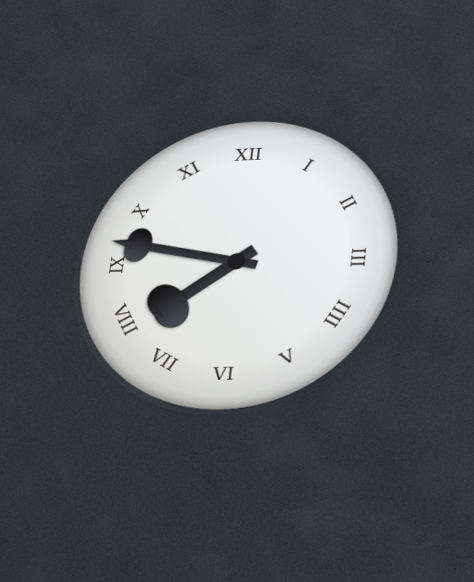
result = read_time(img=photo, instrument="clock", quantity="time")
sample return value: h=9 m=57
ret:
h=7 m=47
